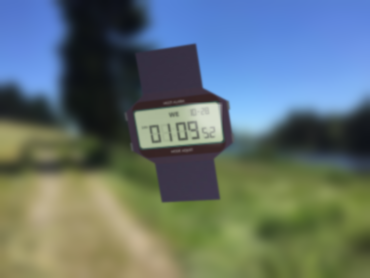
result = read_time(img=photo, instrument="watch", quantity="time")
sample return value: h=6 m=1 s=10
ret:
h=1 m=9 s=52
